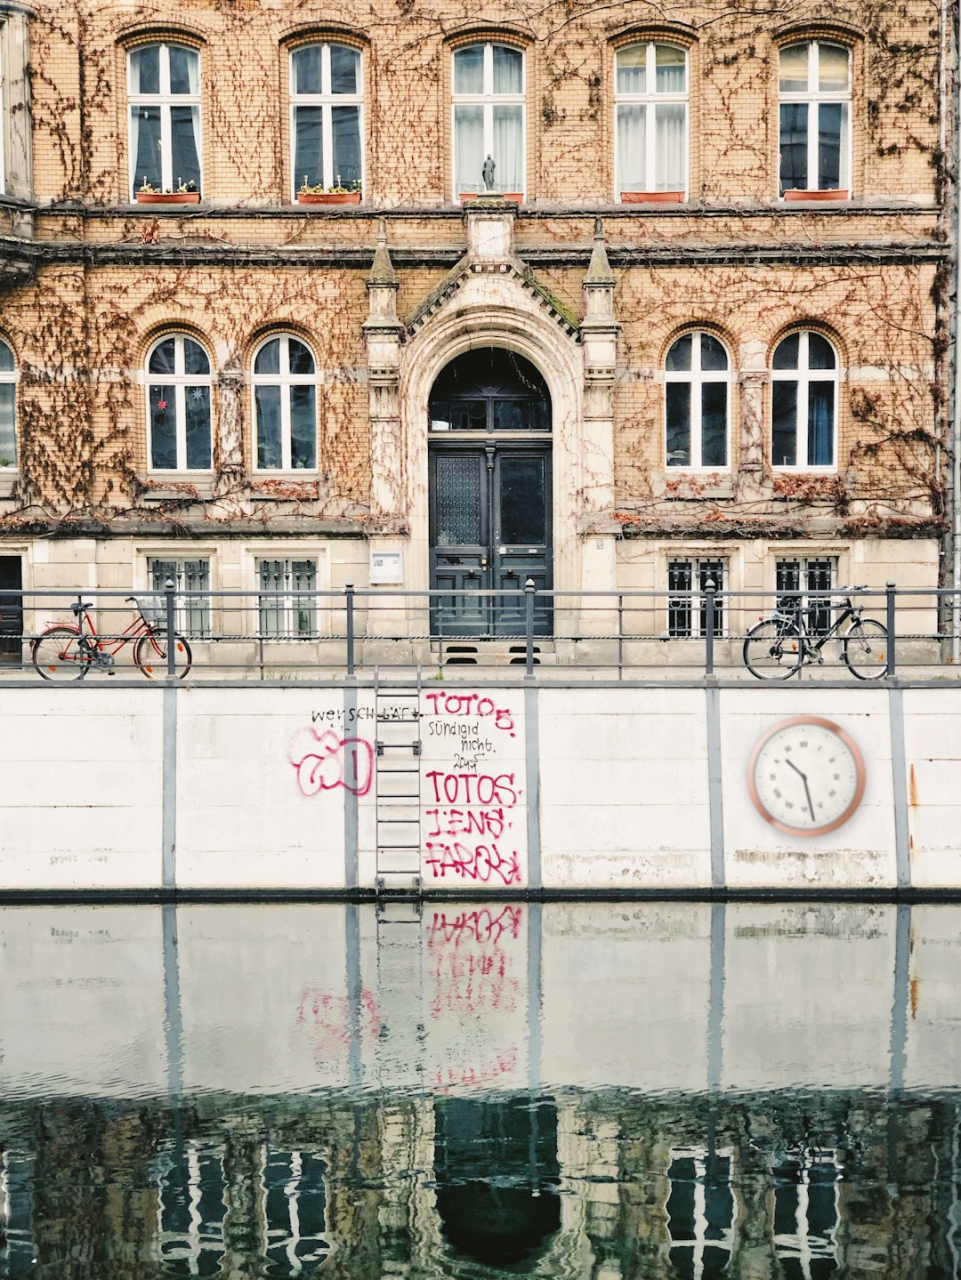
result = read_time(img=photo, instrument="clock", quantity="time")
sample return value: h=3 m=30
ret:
h=10 m=28
